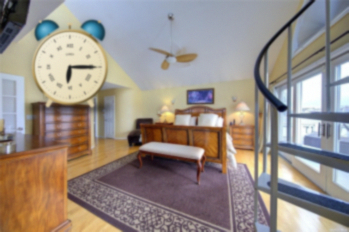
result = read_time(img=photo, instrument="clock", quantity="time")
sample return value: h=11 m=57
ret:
h=6 m=15
